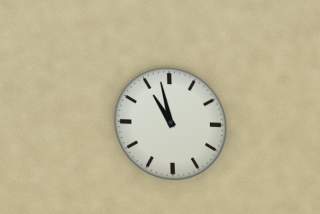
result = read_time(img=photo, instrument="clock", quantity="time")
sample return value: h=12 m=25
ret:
h=10 m=58
